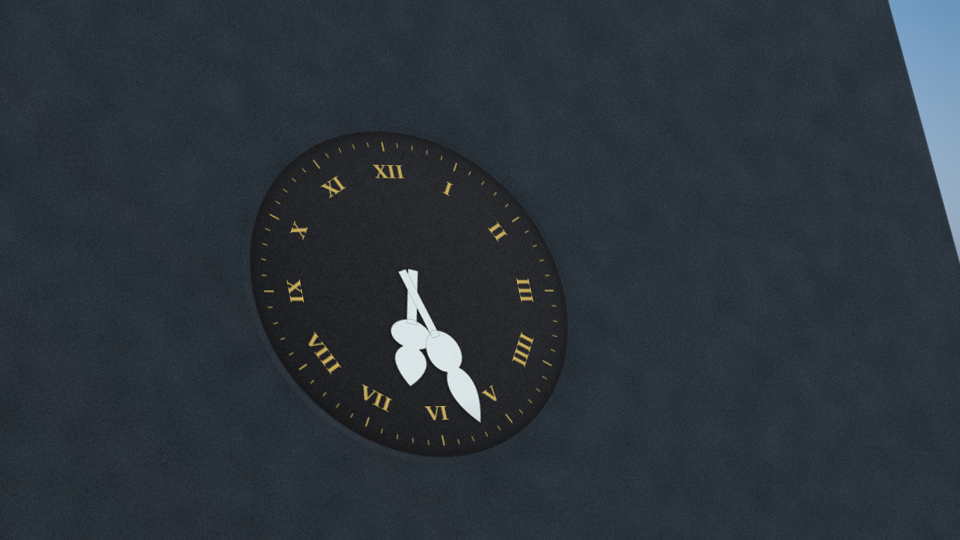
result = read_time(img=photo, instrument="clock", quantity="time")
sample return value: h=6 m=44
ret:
h=6 m=27
